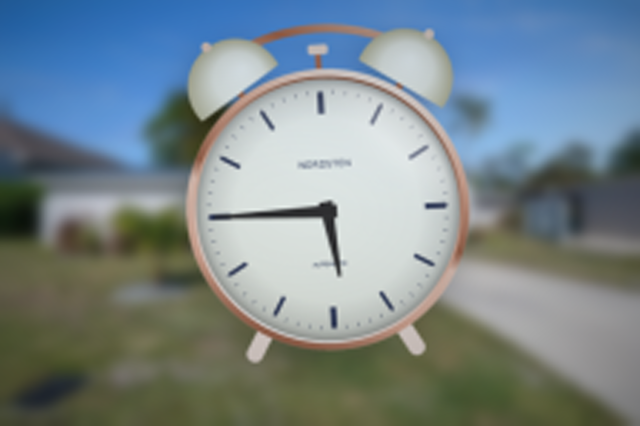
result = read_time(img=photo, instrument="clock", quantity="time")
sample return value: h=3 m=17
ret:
h=5 m=45
